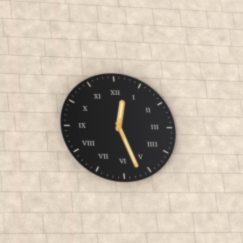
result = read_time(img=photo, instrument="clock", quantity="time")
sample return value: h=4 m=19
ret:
h=12 m=27
